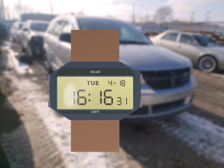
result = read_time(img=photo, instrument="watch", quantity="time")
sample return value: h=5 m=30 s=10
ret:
h=16 m=16 s=31
